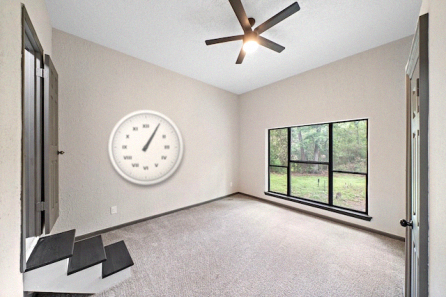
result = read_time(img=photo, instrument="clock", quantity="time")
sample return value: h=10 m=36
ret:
h=1 m=5
